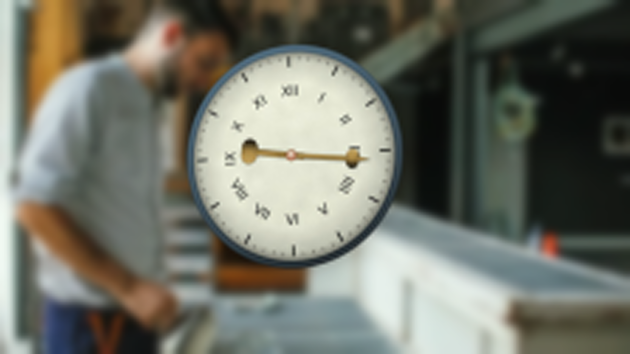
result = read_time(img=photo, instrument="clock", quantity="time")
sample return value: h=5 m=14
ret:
h=9 m=16
